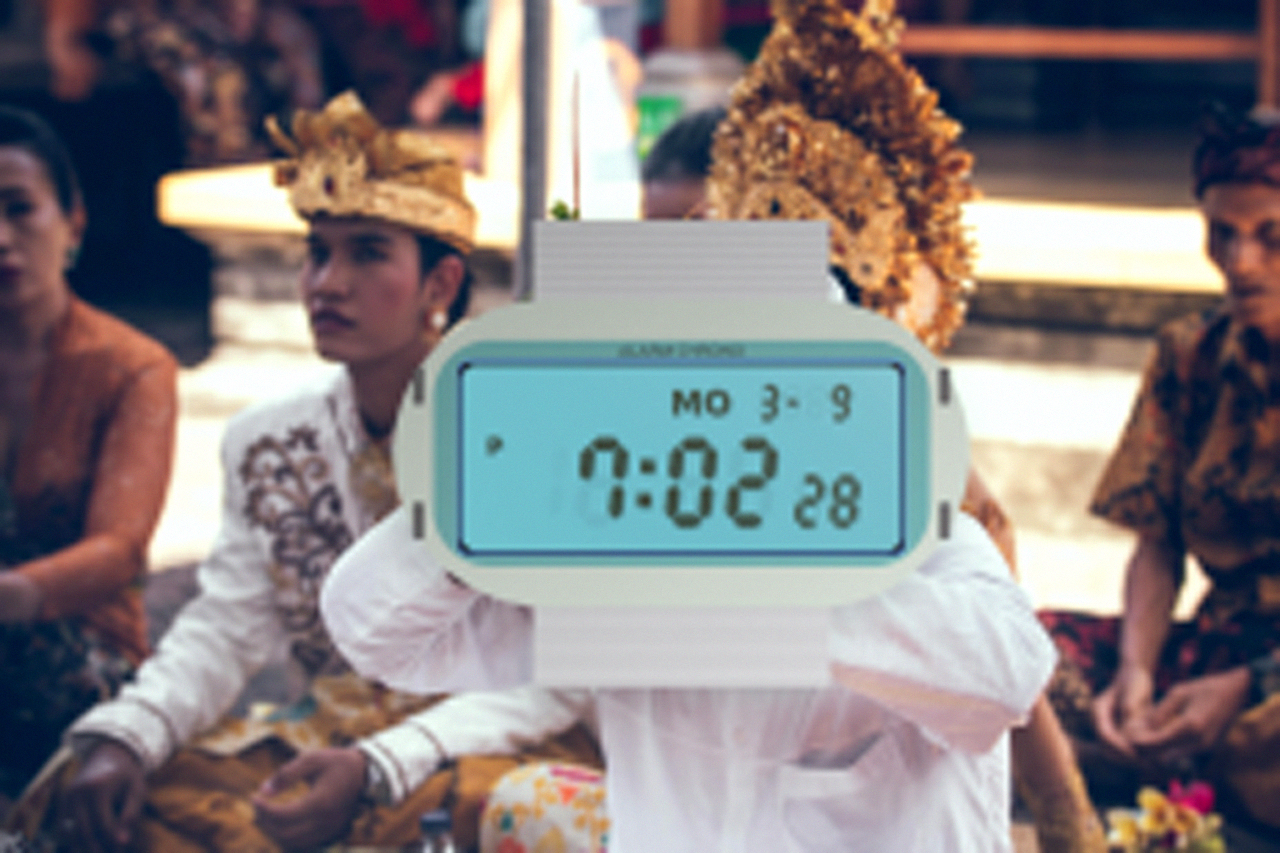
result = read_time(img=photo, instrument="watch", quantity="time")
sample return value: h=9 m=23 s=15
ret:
h=7 m=2 s=28
